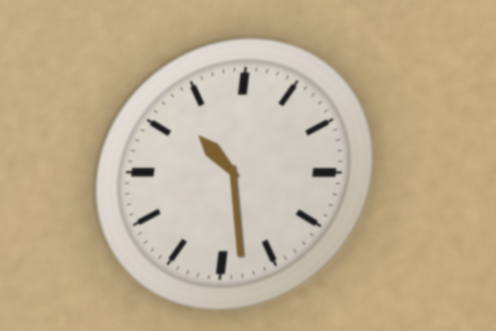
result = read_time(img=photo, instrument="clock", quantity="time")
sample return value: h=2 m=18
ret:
h=10 m=28
